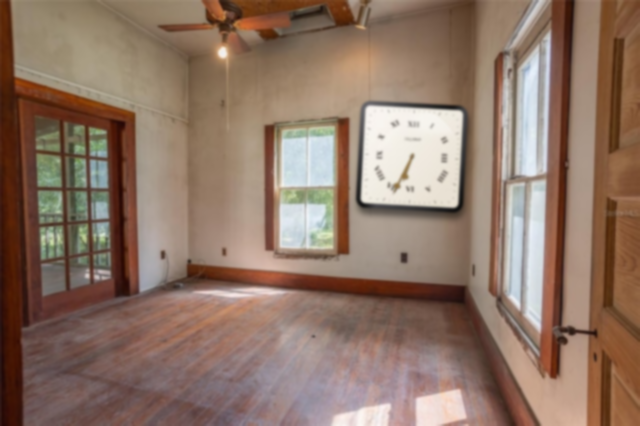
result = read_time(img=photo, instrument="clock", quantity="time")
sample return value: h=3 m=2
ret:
h=6 m=34
